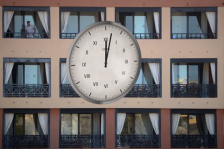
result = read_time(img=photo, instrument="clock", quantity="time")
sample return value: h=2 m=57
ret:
h=12 m=2
